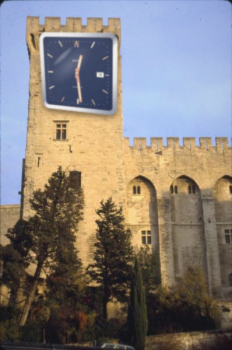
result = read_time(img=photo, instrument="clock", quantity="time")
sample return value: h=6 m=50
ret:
h=12 m=29
